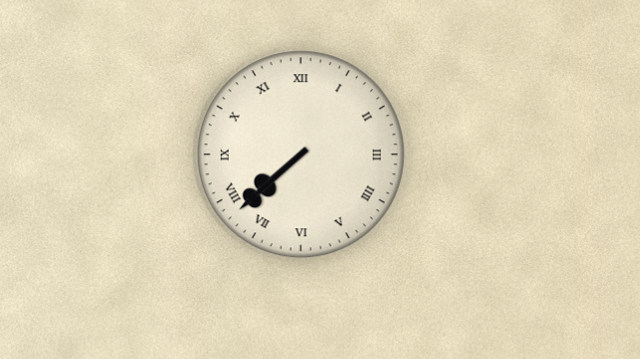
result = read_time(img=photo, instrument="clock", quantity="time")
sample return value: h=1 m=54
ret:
h=7 m=38
